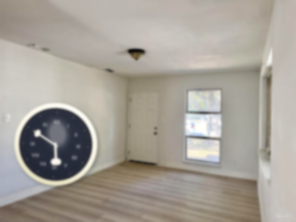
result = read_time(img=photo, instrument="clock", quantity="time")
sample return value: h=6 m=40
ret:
h=5 m=50
